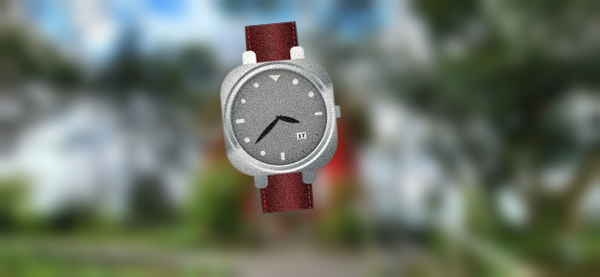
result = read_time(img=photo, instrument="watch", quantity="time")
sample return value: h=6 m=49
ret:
h=3 m=38
